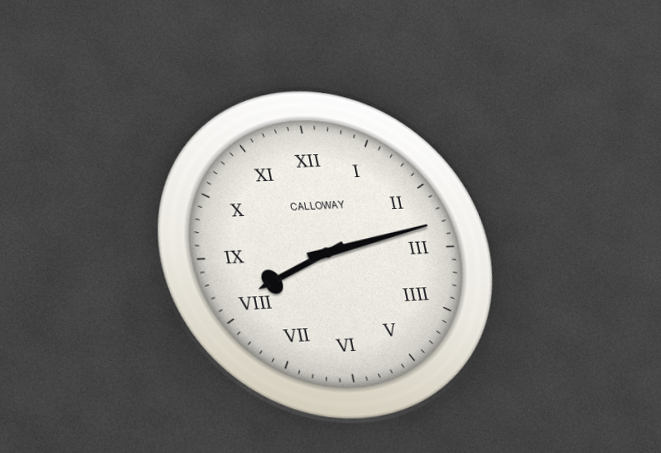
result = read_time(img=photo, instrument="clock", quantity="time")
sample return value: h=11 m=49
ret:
h=8 m=13
